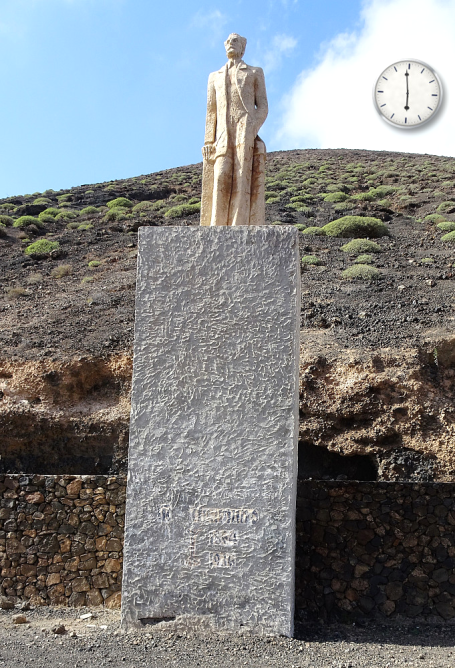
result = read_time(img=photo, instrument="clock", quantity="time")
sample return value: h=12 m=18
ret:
h=5 m=59
